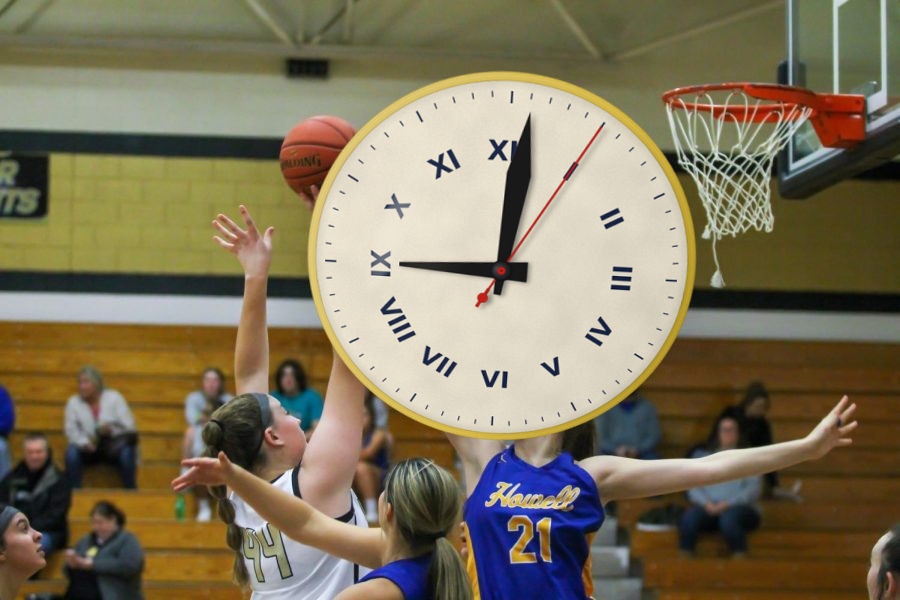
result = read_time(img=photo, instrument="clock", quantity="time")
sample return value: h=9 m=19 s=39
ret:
h=9 m=1 s=5
